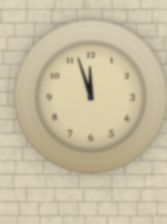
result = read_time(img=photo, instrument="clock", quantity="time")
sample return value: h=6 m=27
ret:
h=11 m=57
